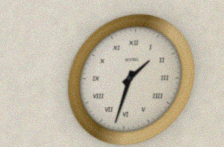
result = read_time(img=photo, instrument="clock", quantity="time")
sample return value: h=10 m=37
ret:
h=1 m=32
